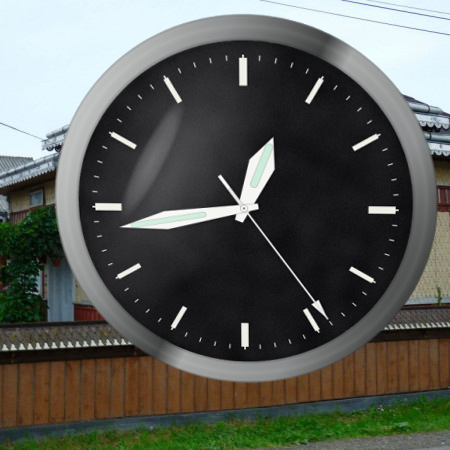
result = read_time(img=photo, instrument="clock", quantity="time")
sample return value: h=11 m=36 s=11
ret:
h=12 m=43 s=24
